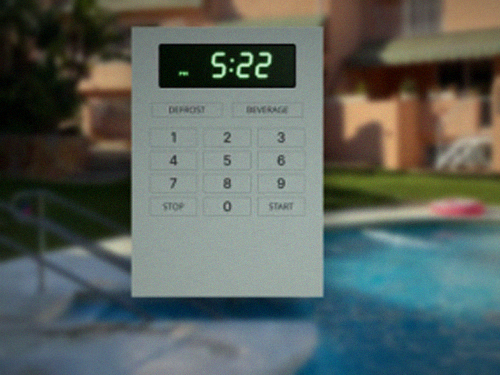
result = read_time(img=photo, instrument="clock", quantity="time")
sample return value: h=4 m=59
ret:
h=5 m=22
